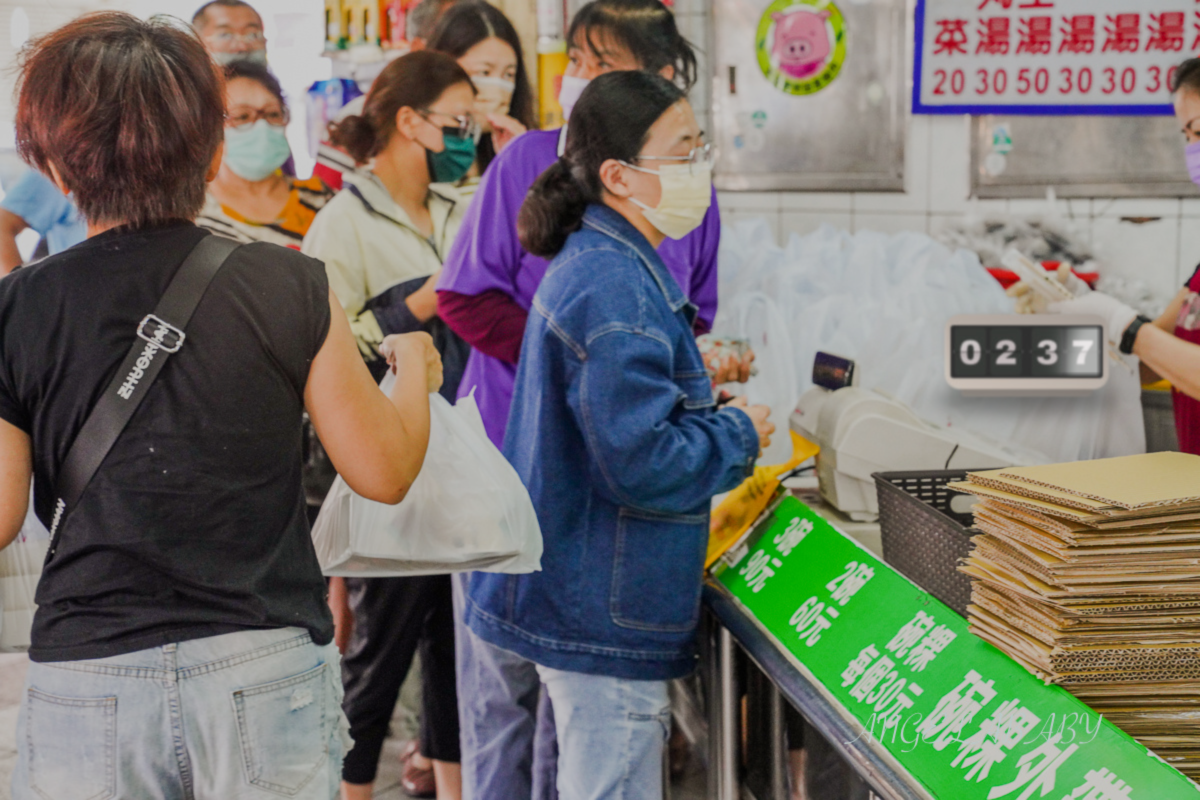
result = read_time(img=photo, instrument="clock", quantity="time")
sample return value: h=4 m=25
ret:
h=2 m=37
